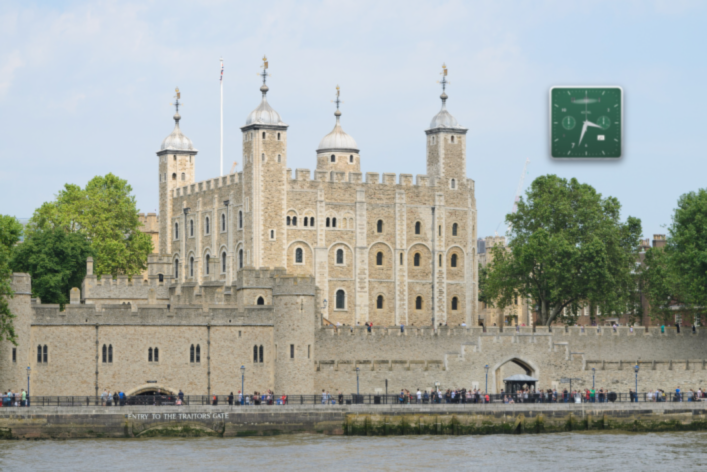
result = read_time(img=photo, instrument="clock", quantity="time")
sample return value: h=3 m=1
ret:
h=3 m=33
